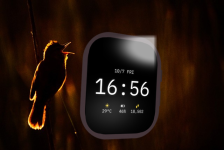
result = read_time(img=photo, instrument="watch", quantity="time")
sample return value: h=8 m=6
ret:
h=16 m=56
